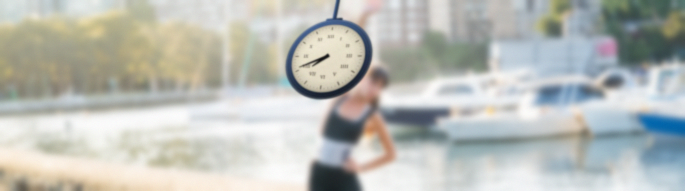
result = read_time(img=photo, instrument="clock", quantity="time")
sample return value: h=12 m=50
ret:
h=7 m=41
